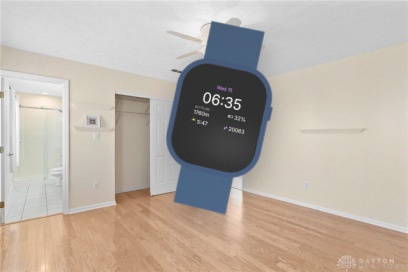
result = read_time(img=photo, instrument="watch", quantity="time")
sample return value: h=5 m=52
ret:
h=6 m=35
